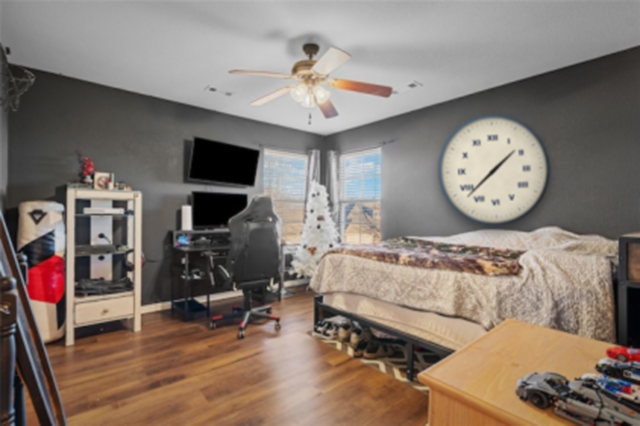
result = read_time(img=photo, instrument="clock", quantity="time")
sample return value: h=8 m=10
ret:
h=1 m=38
